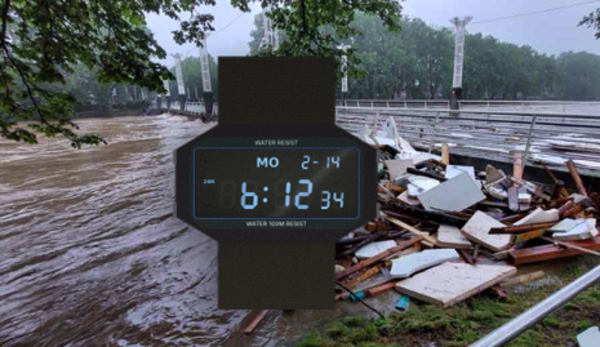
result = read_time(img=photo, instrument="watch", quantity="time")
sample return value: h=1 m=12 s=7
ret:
h=6 m=12 s=34
